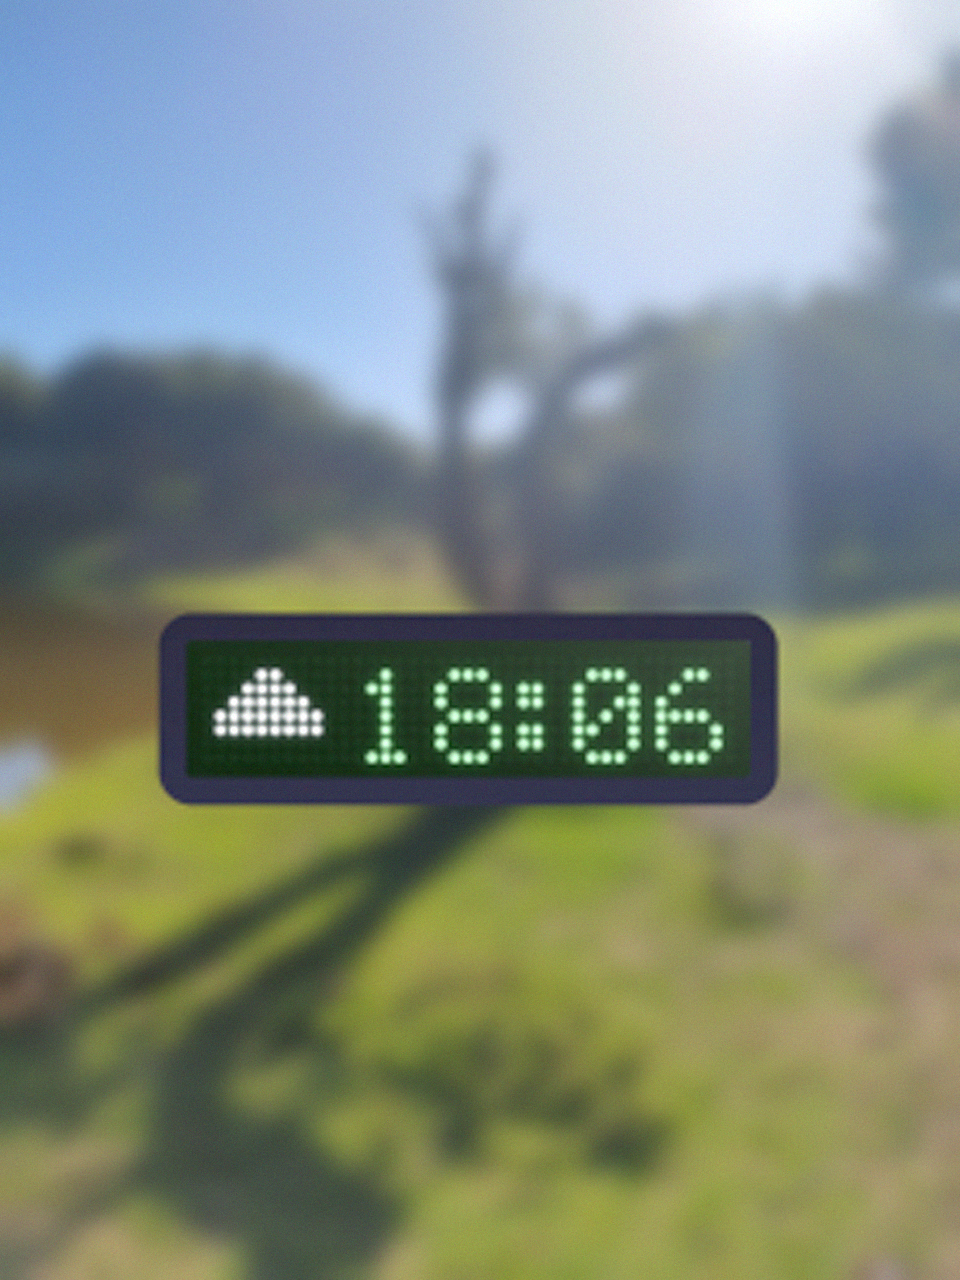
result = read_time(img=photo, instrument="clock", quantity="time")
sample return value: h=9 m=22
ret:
h=18 m=6
